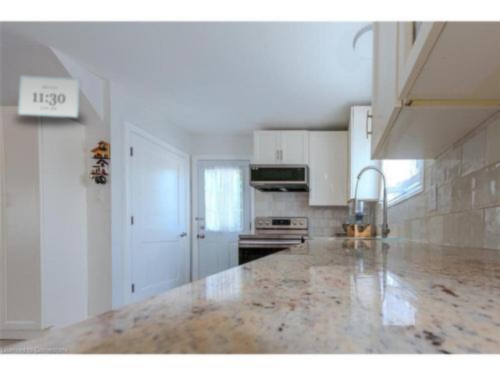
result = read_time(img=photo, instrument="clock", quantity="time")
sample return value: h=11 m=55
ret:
h=11 m=30
